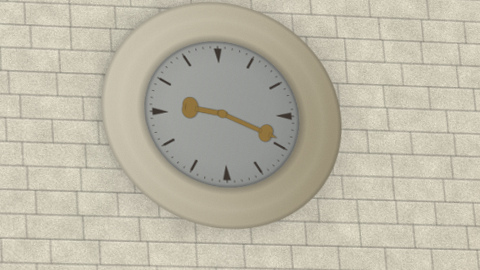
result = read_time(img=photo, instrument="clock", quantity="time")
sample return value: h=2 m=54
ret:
h=9 m=19
